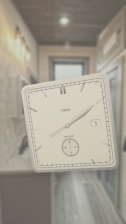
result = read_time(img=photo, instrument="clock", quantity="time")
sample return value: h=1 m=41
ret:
h=8 m=10
